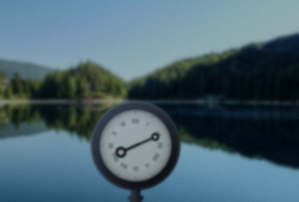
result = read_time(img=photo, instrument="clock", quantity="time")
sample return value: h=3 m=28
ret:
h=8 m=11
